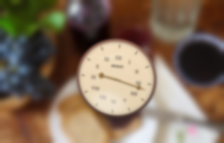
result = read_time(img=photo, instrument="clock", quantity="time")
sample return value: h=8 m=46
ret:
h=9 m=17
